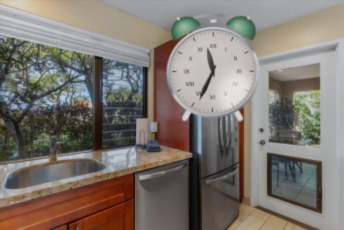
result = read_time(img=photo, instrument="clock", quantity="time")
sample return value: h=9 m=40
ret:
h=11 m=34
